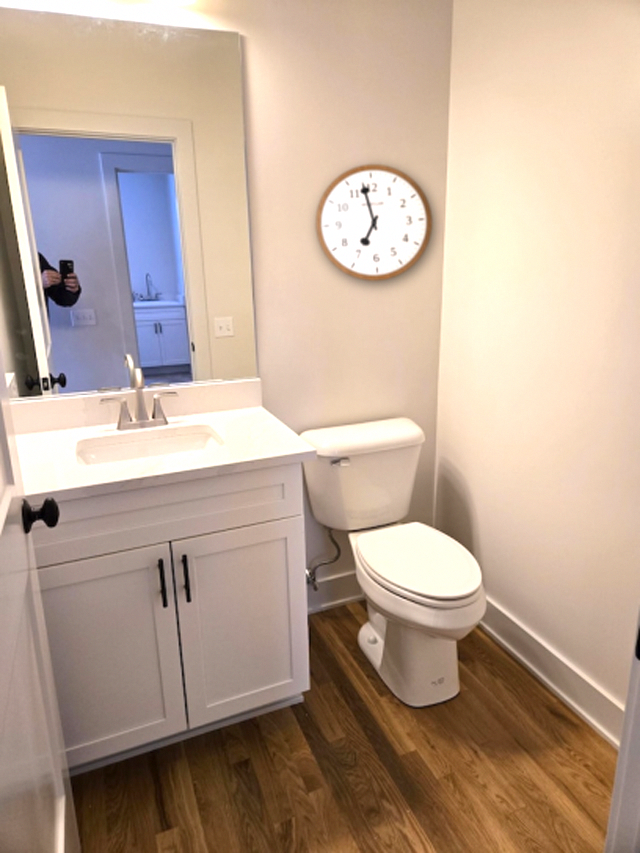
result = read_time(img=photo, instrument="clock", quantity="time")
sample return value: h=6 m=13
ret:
h=6 m=58
